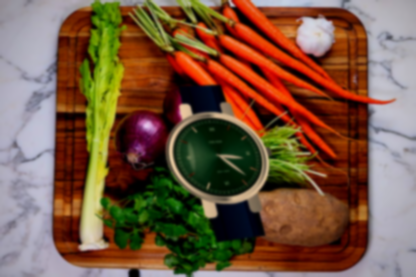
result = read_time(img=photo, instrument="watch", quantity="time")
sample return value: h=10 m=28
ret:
h=3 m=23
